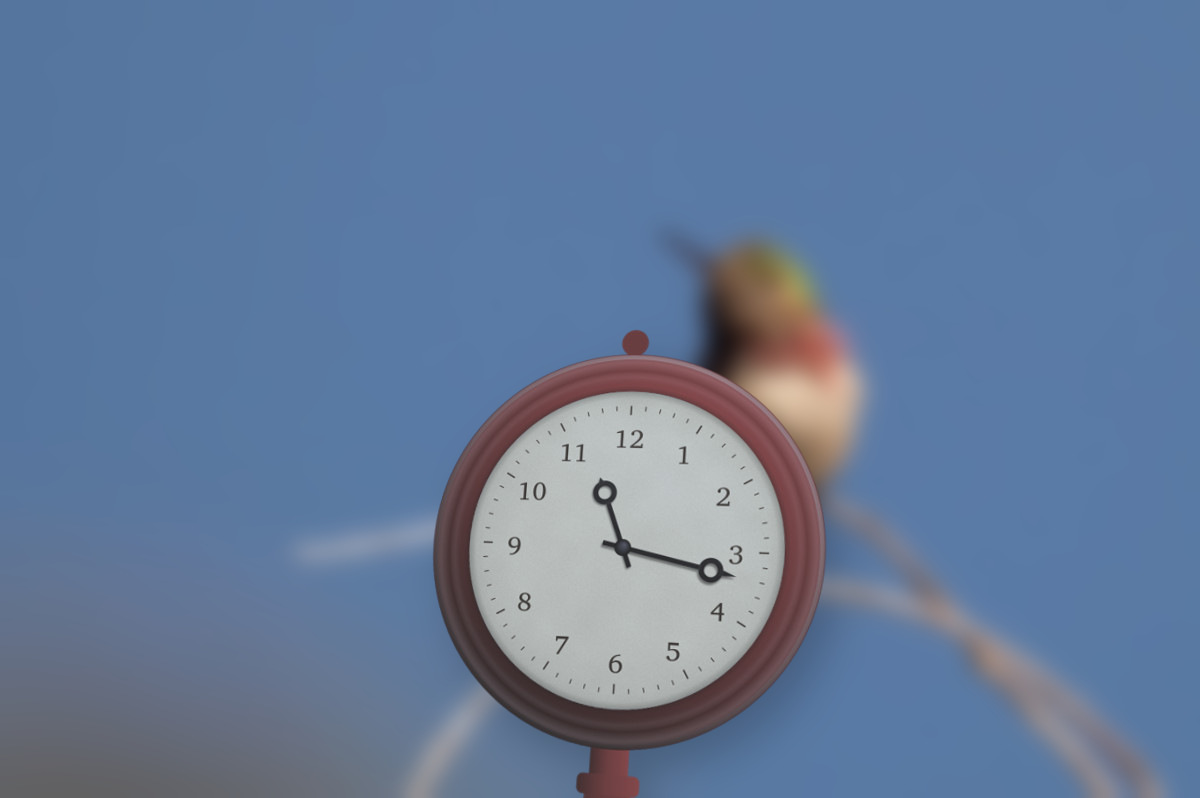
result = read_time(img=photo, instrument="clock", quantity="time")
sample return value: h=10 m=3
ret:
h=11 m=17
